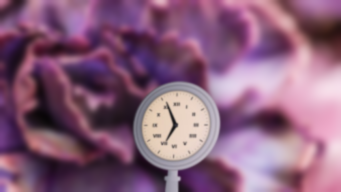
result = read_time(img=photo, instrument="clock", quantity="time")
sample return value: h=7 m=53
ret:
h=6 m=56
